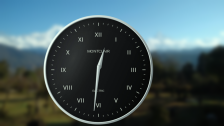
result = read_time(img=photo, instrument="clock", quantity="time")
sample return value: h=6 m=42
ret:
h=12 m=31
